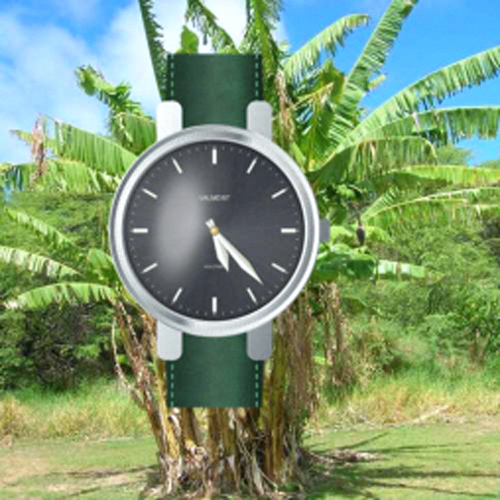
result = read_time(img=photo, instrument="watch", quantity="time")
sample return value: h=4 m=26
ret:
h=5 m=23
